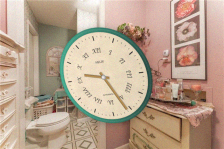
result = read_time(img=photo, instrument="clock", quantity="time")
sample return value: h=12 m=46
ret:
h=9 m=26
